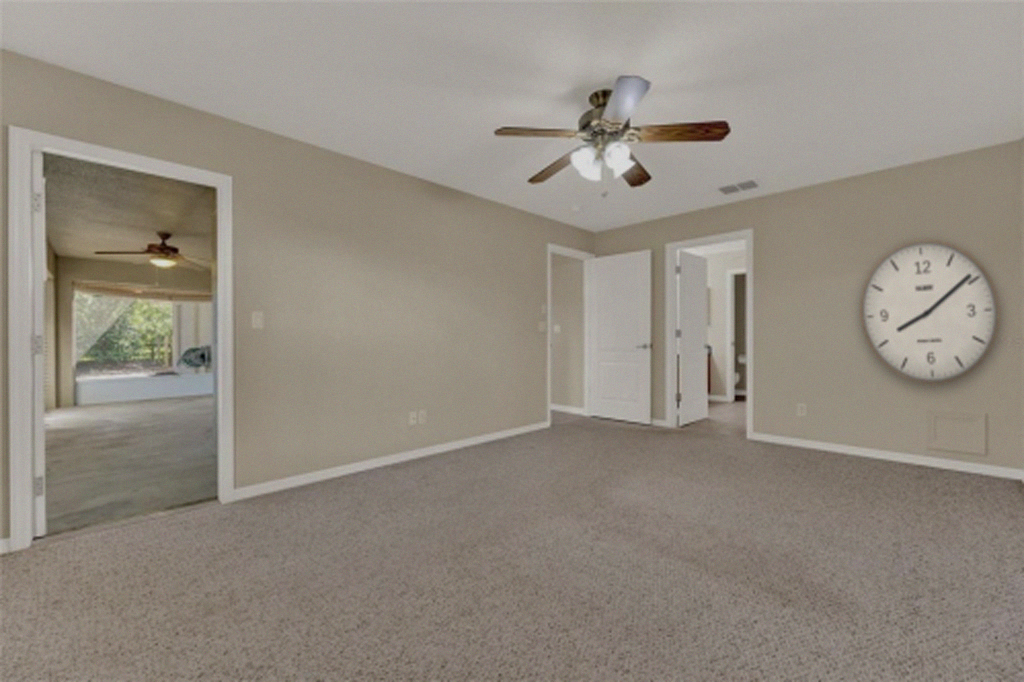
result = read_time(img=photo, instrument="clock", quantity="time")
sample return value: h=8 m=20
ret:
h=8 m=9
